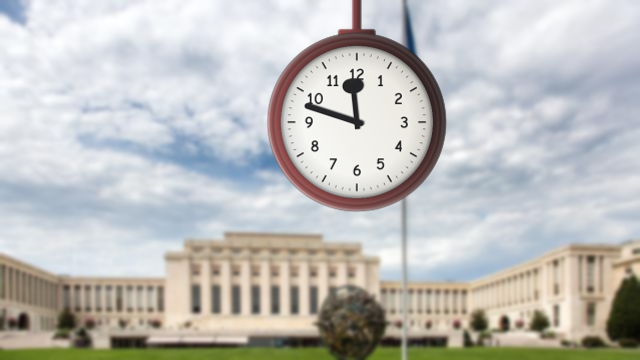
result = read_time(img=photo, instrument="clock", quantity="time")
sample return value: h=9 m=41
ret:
h=11 m=48
